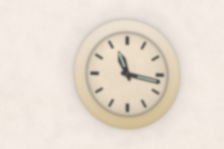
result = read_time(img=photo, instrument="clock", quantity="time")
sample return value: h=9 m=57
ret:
h=11 m=17
